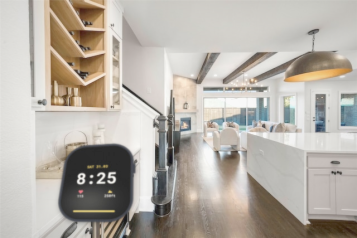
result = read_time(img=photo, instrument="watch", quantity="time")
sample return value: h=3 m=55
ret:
h=8 m=25
